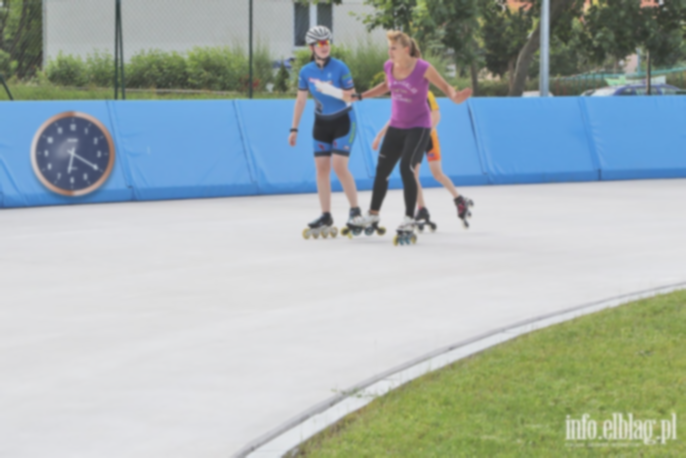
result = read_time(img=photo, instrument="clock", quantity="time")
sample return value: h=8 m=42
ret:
h=6 m=20
